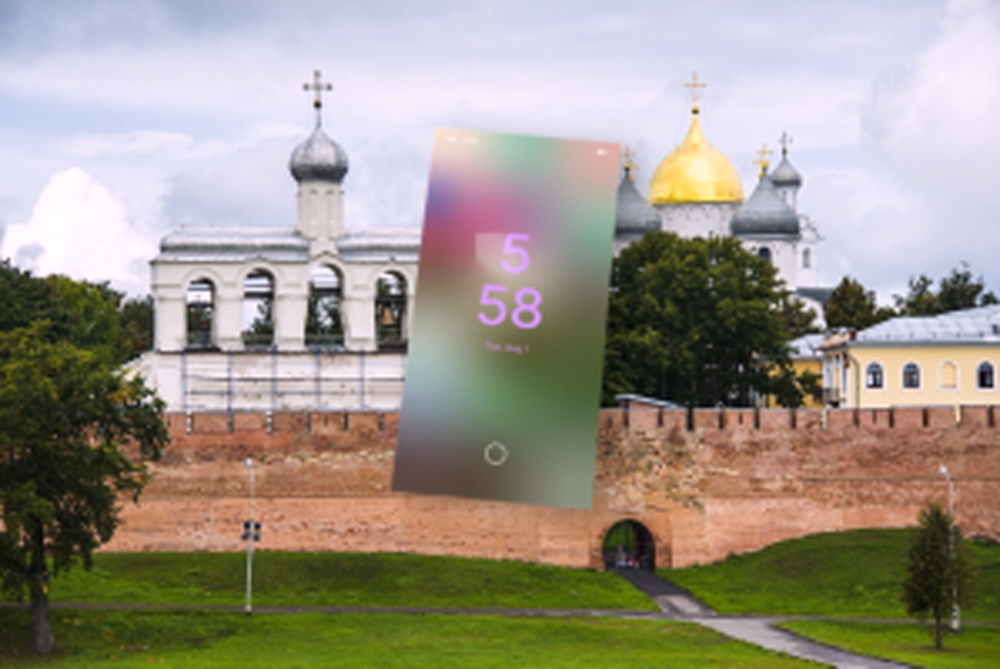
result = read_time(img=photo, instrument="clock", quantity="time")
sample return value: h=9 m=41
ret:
h=5 m=58
